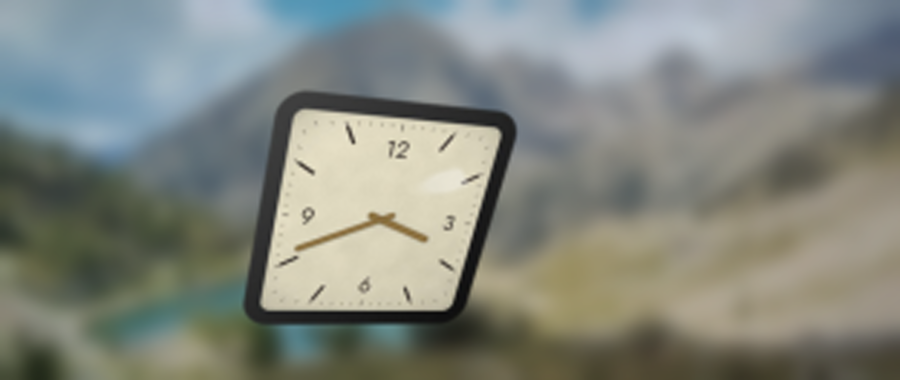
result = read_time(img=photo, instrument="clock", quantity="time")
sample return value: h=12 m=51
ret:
h=3 m=41
